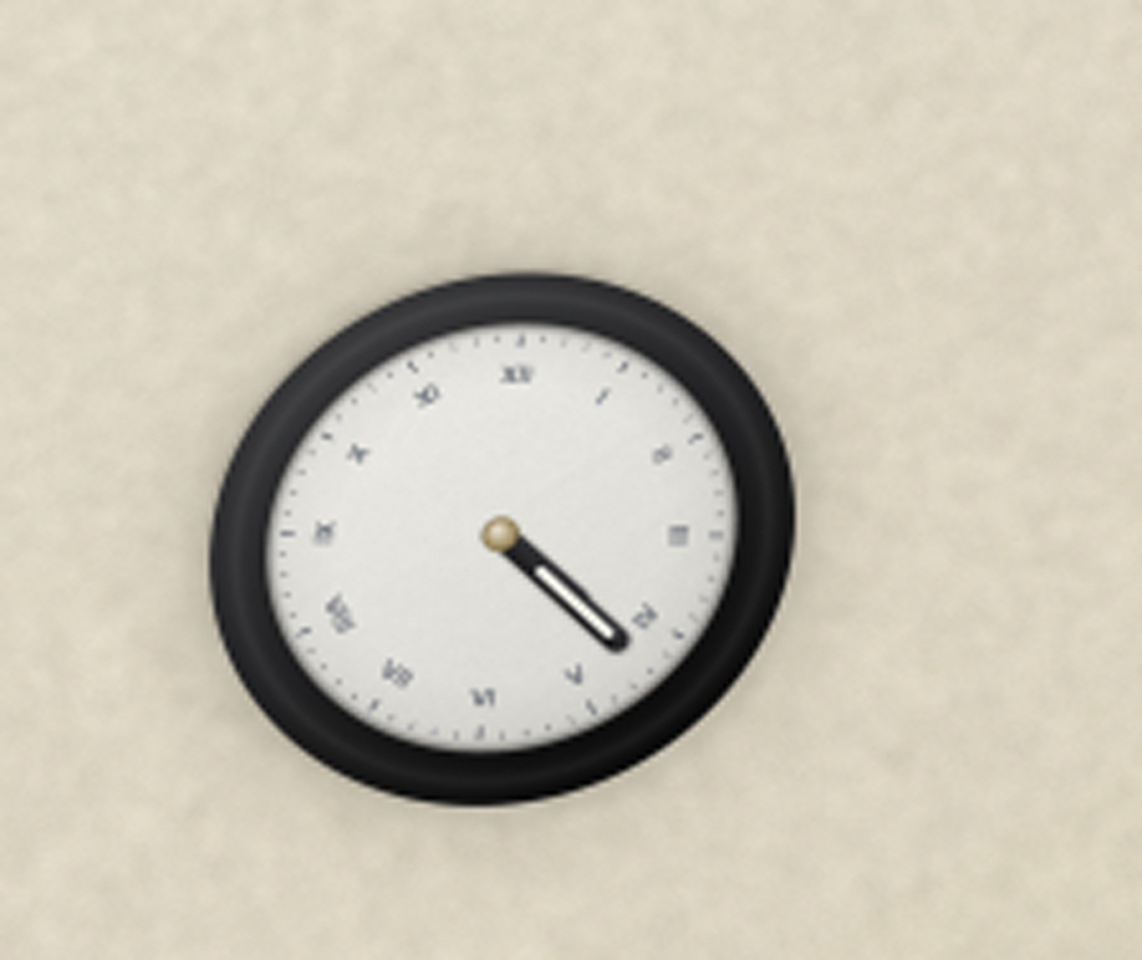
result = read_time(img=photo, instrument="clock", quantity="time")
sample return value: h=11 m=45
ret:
h=4 m=22
